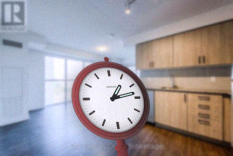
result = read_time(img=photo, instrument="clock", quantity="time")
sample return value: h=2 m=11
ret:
h=1 m=13
